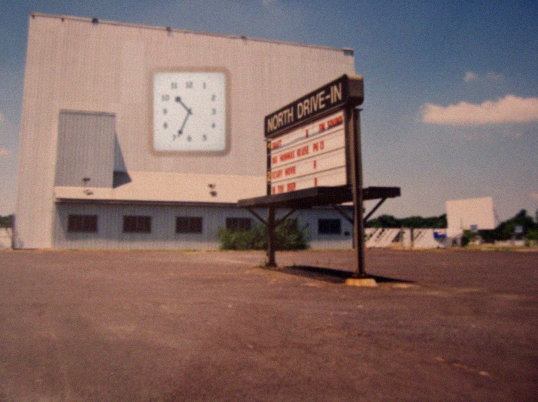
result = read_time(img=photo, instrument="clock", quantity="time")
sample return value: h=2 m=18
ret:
h=10 m=34
